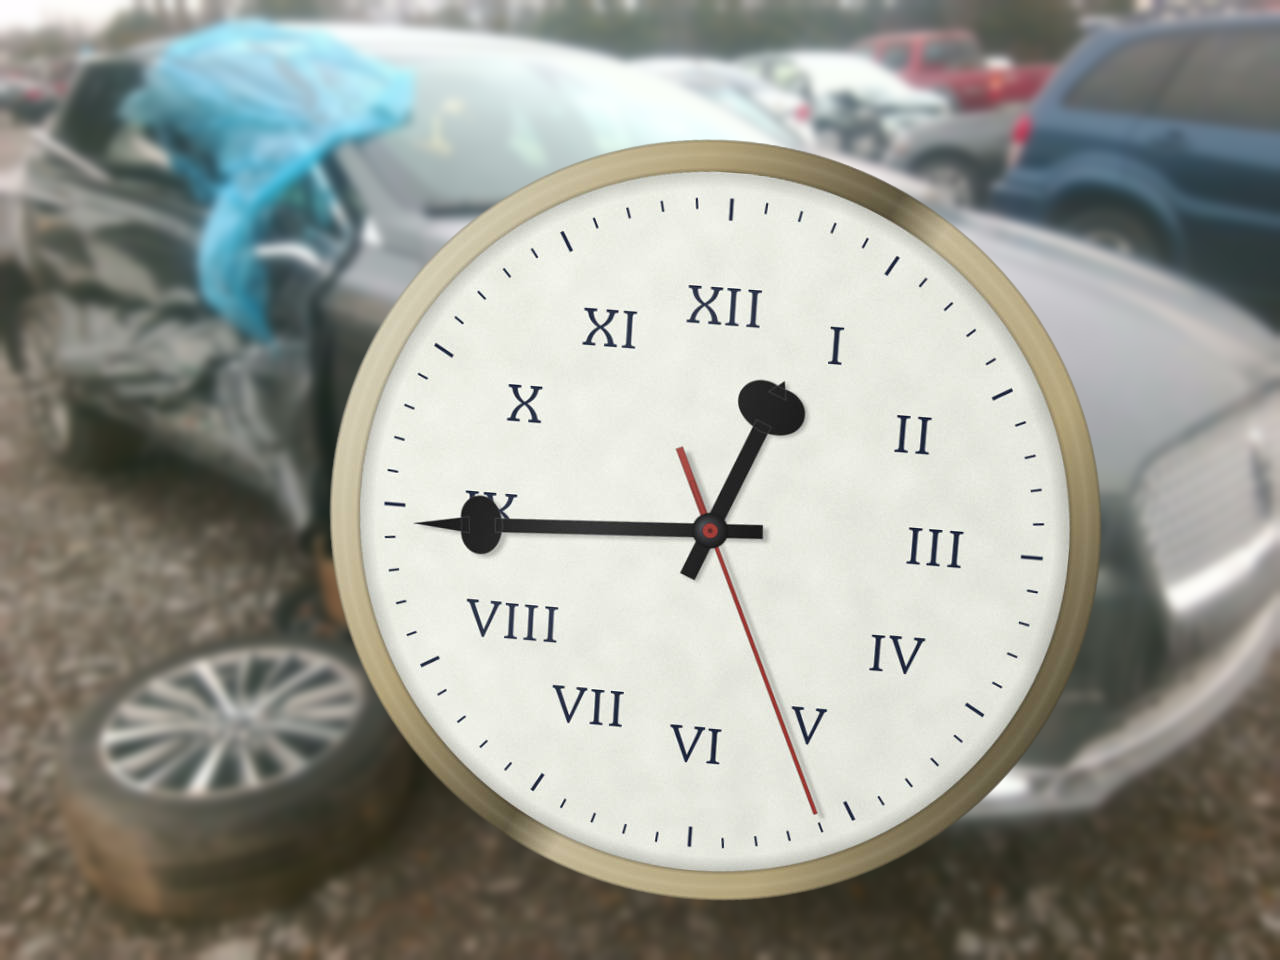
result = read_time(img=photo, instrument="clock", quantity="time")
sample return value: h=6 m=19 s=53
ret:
h=12 m=44 s=26
